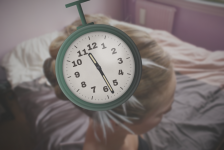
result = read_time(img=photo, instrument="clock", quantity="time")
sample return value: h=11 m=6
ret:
h=11 m=28
